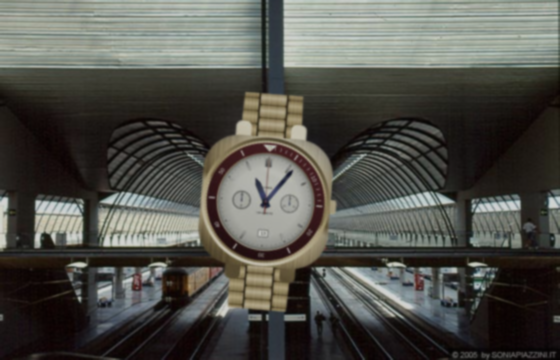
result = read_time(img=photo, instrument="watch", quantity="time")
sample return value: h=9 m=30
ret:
h=11 m=6
